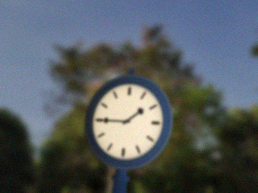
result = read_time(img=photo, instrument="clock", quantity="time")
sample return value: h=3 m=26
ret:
h=1 m=45
